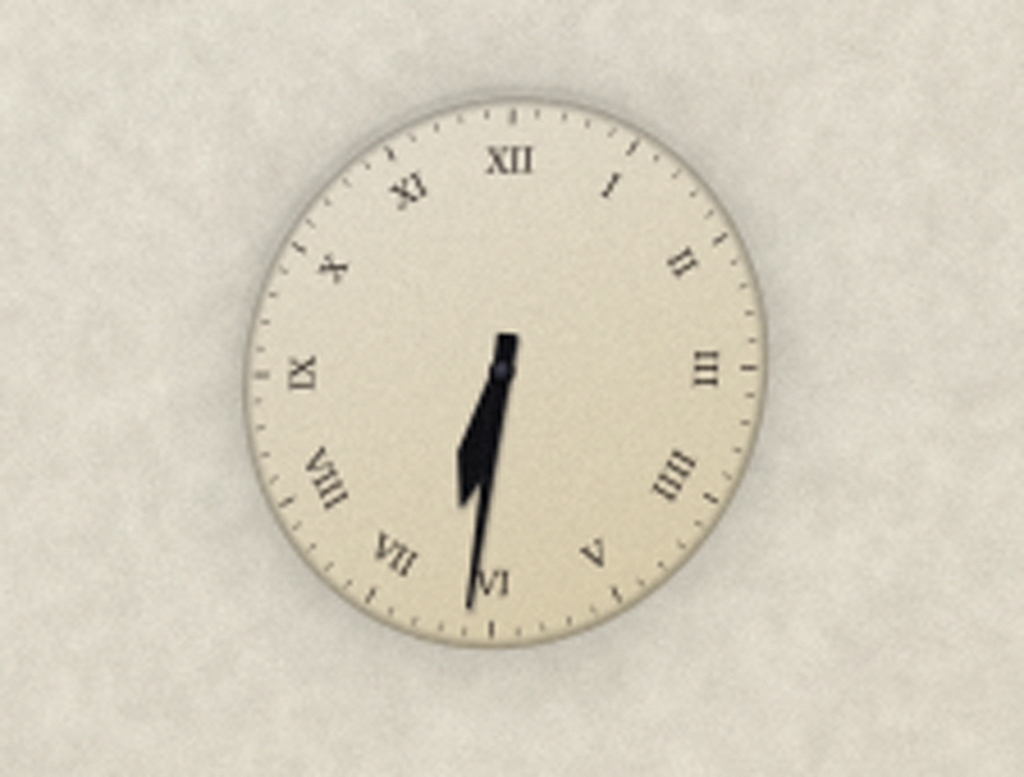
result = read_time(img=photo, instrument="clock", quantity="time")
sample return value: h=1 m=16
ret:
h=6 m=31
